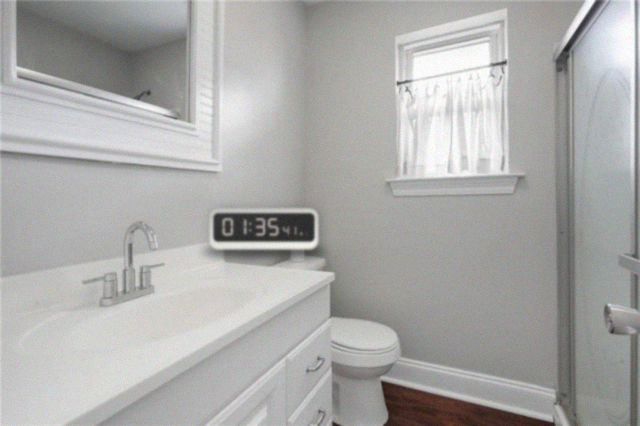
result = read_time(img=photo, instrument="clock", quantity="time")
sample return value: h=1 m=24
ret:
h=1 m=35
